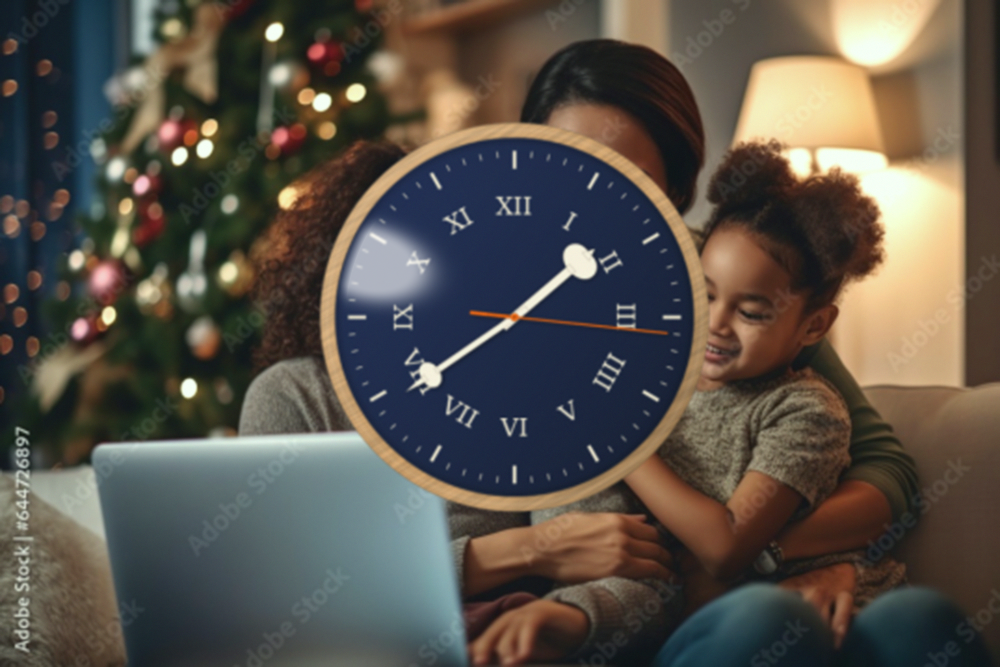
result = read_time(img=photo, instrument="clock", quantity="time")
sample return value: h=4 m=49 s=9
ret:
h=1 m=39 s=16
